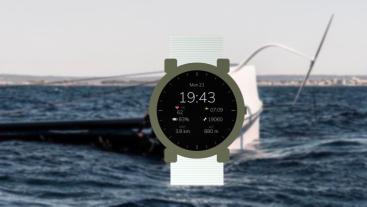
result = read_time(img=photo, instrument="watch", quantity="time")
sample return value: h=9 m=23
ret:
h=19 m=43
